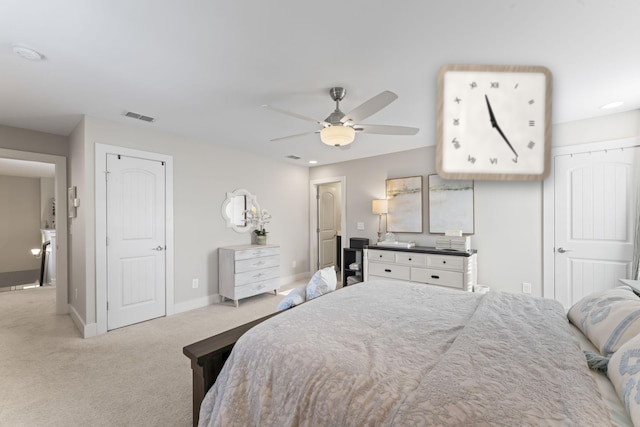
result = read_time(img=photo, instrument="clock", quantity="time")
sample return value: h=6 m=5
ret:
h=11 m=24
